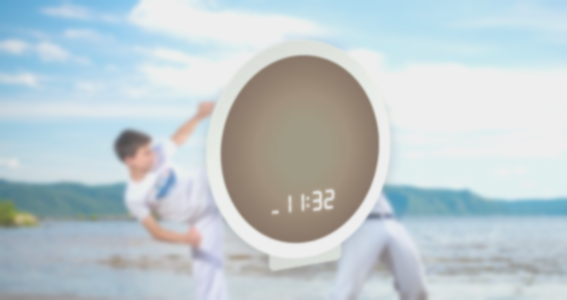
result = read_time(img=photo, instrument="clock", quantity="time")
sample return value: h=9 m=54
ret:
h=11 m=32
